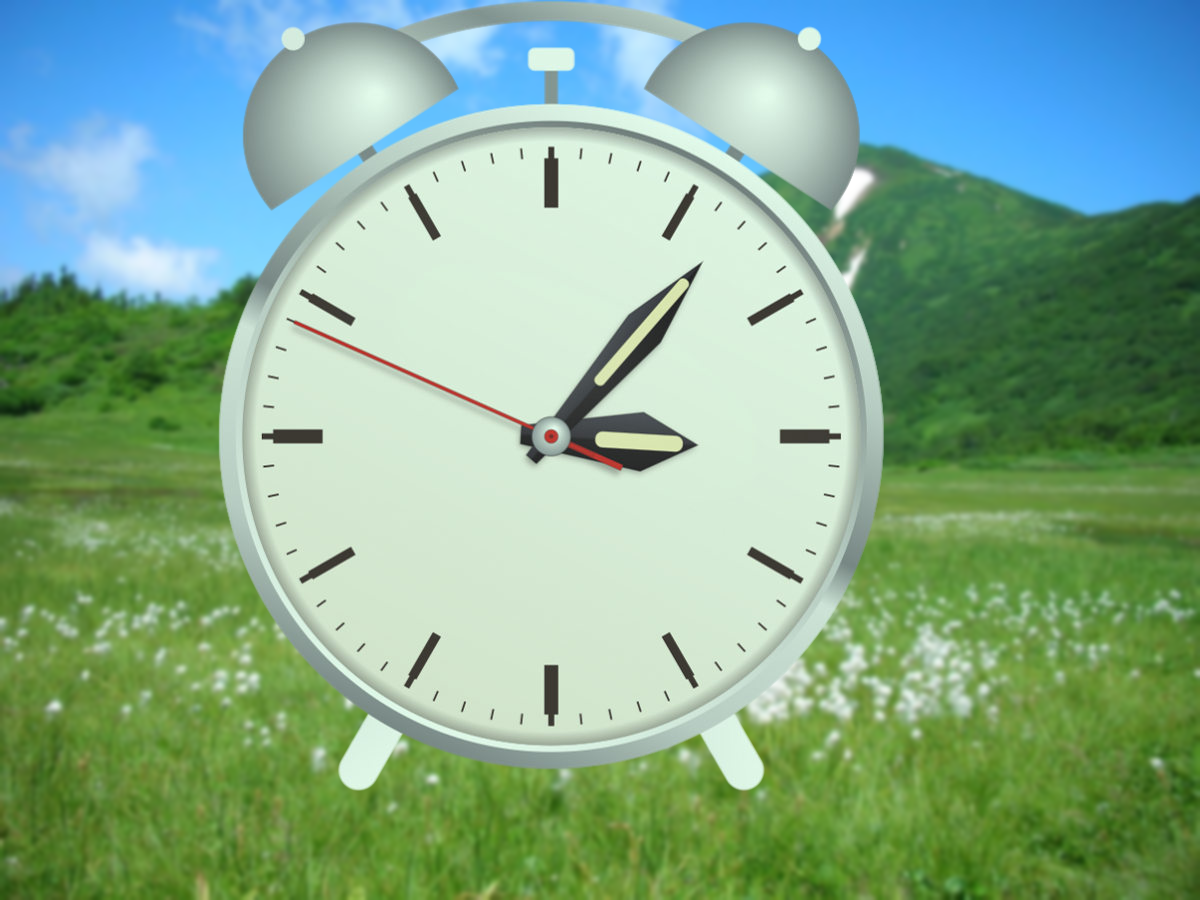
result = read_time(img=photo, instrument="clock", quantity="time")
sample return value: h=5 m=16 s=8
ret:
h=3 m=6 s=49
